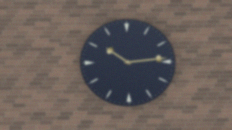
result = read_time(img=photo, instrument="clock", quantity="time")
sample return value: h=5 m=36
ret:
h=10 m=14
